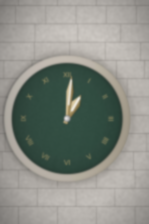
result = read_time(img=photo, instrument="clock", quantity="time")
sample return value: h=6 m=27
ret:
h=1 m=1
